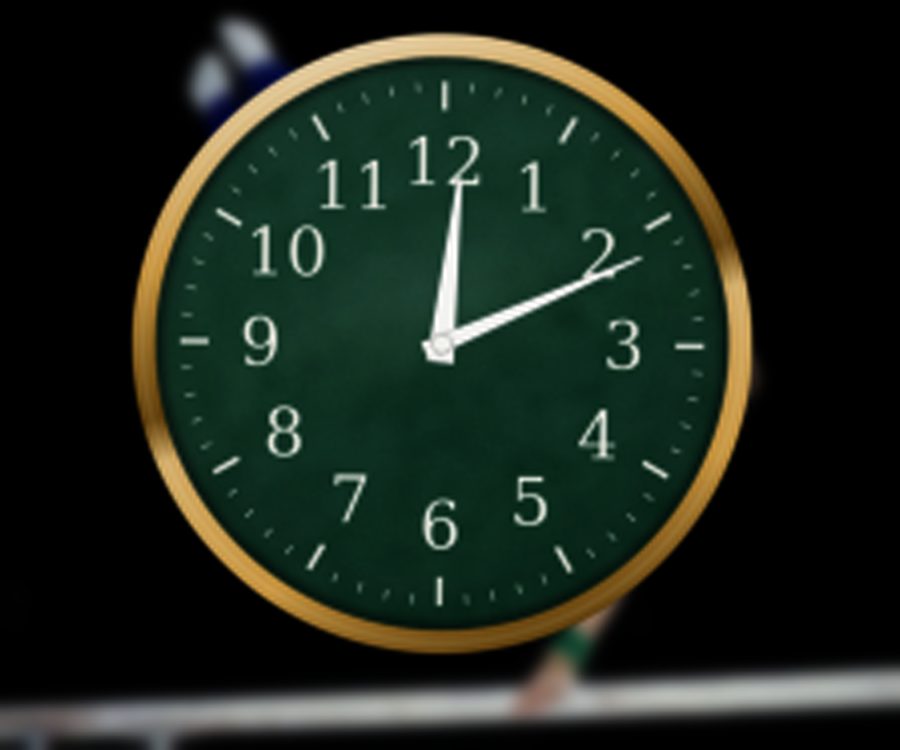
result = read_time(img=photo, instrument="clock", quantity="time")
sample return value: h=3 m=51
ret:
h=12 m=11
